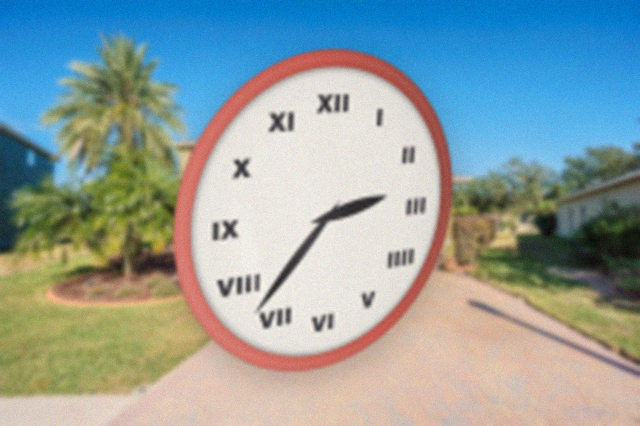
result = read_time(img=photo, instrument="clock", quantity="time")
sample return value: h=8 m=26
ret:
h=2 m=37
